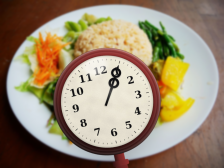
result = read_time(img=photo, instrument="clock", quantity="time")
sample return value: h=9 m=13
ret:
h=1 m=5
